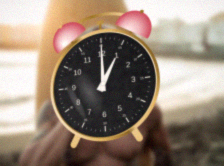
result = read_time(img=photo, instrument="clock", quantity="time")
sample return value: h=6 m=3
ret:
h=1 m=0
